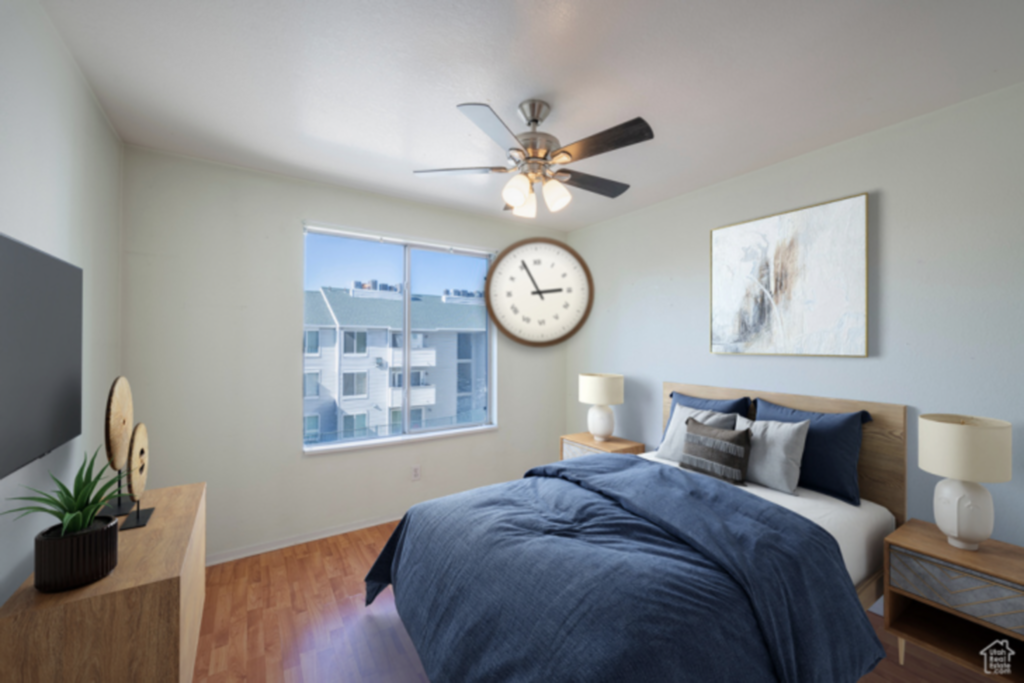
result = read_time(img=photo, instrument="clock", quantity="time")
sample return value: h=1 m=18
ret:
h=2 m=56
